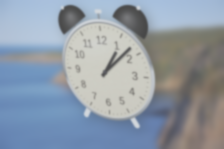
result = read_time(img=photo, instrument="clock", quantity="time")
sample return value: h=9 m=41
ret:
h=1 m=8
